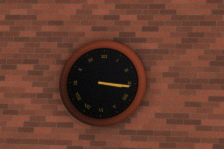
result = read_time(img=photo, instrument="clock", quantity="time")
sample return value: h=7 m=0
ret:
h=3 m=16
